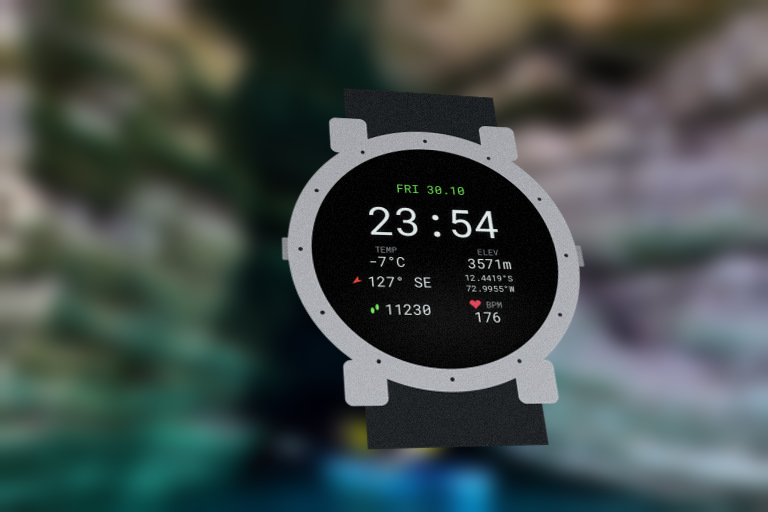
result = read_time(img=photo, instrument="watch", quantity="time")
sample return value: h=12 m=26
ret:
h=23 m=54
